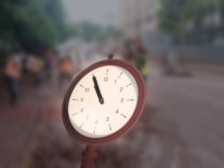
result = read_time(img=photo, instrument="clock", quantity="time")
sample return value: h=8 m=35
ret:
h=10 m=55
